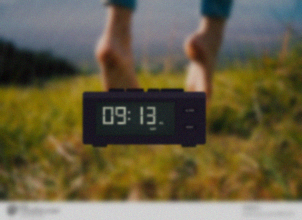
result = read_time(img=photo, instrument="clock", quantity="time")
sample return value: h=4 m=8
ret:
h=9 m=13
